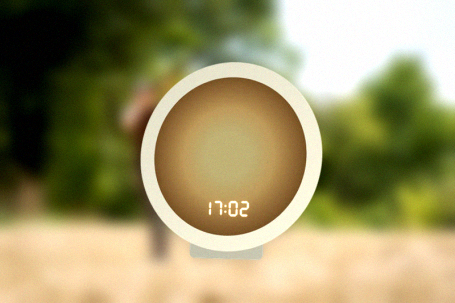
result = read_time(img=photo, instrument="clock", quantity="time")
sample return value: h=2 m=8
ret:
h=17 m=2
